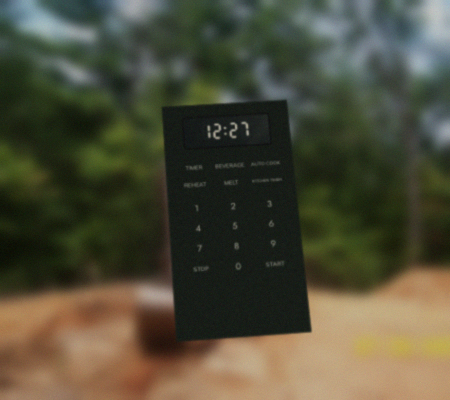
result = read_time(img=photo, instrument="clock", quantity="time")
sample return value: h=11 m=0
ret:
h=12 m=27
